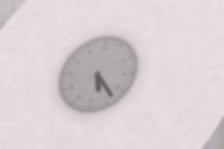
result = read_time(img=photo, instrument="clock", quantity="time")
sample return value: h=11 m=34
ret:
h=5 m=23
